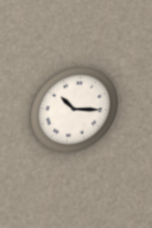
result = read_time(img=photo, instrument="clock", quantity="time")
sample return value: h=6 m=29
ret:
h=10 m=15
